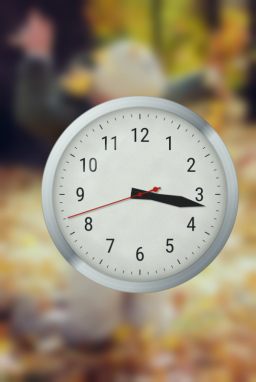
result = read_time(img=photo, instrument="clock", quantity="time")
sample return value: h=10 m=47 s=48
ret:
h=3 m=16 s=42
